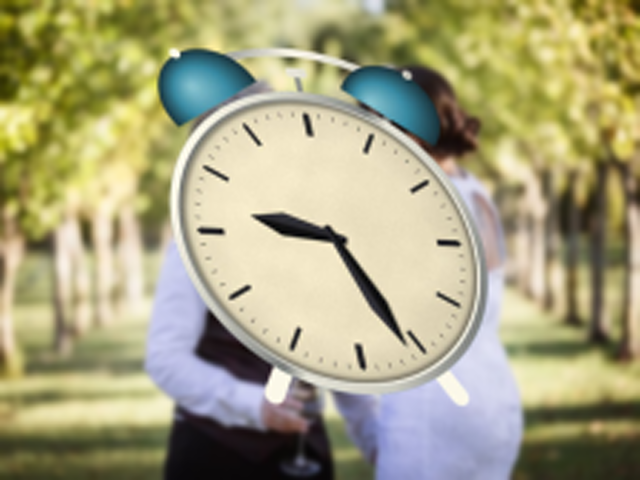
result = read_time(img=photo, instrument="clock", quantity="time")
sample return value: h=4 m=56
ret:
h=9 m=26
